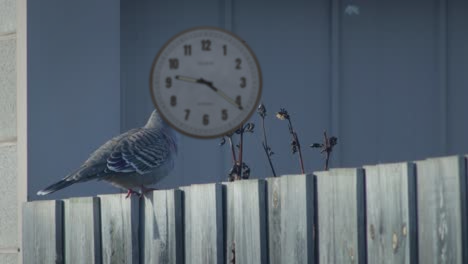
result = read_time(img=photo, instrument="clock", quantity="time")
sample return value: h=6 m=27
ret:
h=9 m=21
